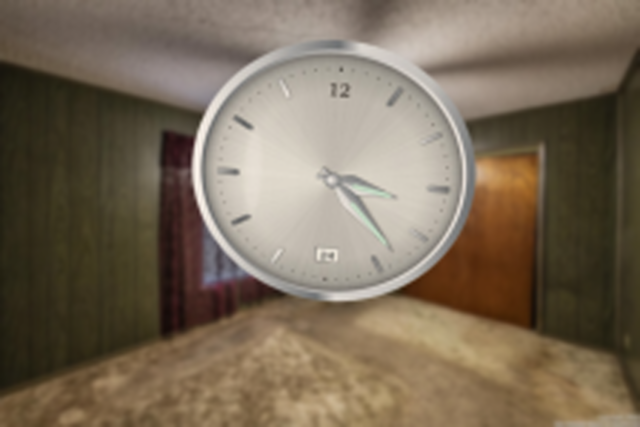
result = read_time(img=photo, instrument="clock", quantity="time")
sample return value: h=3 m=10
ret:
h=3 m=23
